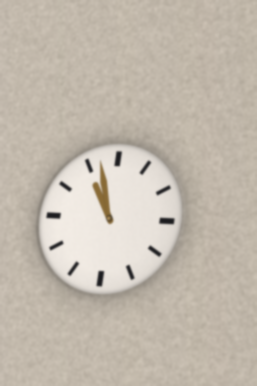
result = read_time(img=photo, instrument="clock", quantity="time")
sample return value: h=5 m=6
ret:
h=10 m=57
